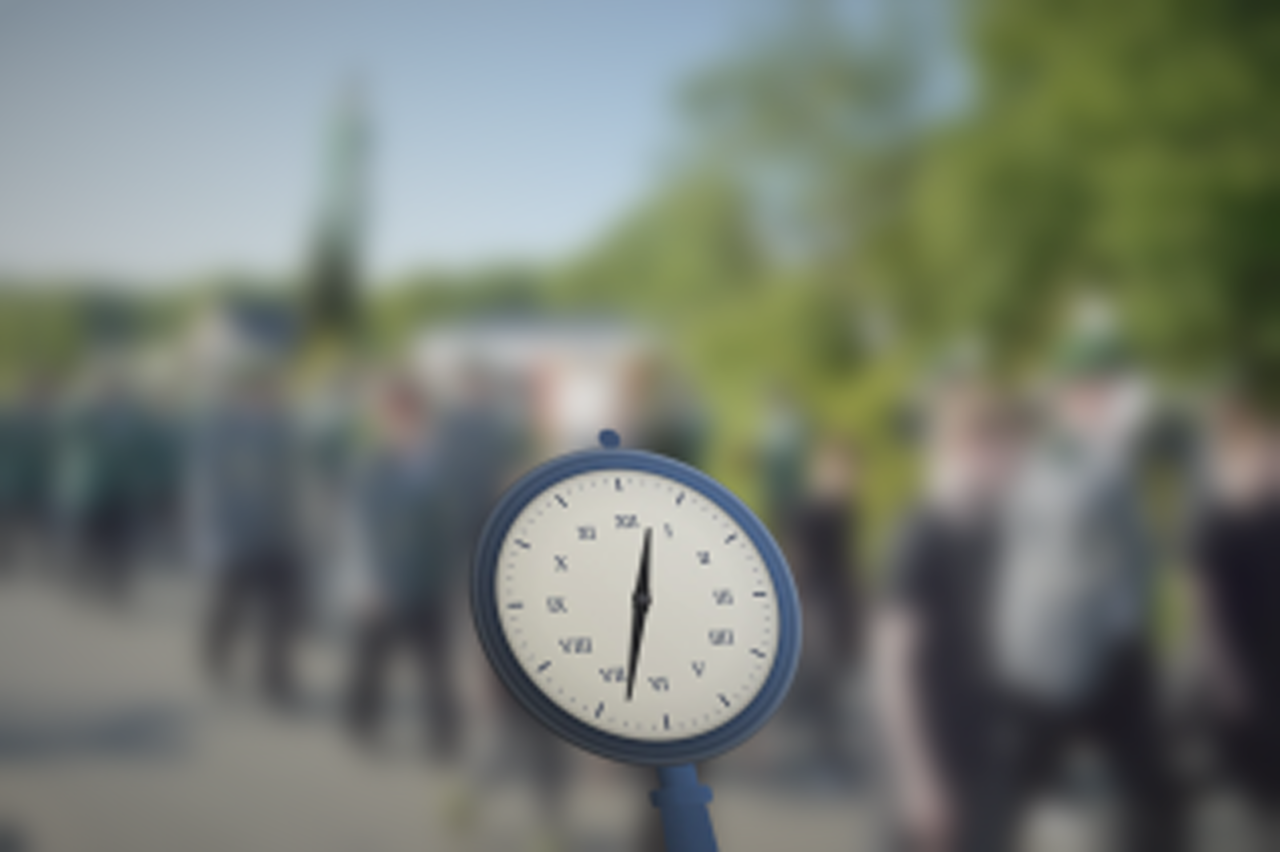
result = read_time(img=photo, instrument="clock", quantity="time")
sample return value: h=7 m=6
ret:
h=12 m=33
